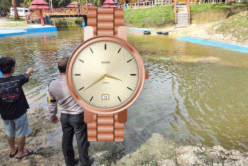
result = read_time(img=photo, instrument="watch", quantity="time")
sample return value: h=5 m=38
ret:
h=3 m=39
